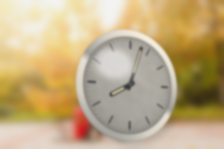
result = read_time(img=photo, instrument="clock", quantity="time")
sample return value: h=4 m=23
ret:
h=8 m=3
